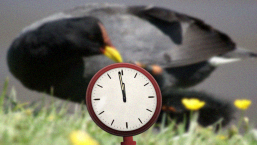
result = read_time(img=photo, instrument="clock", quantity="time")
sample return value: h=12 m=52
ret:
h=11 m=59
